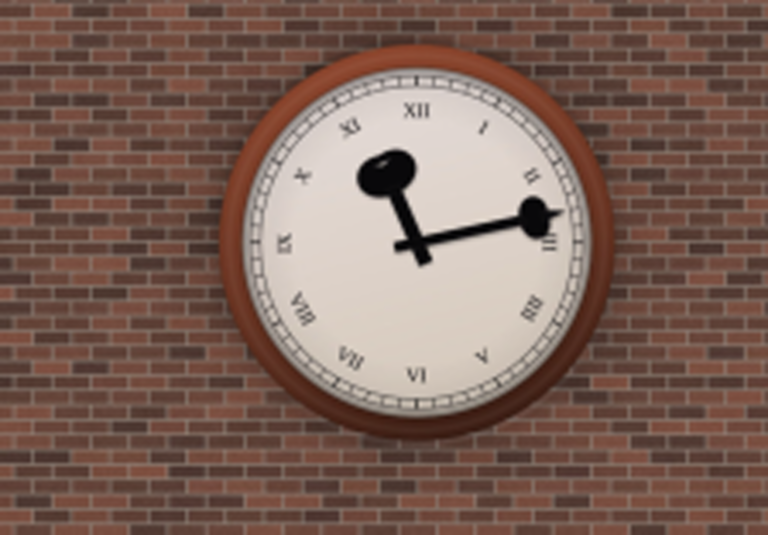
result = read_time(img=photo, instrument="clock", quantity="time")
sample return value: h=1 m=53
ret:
h=11 m=13
